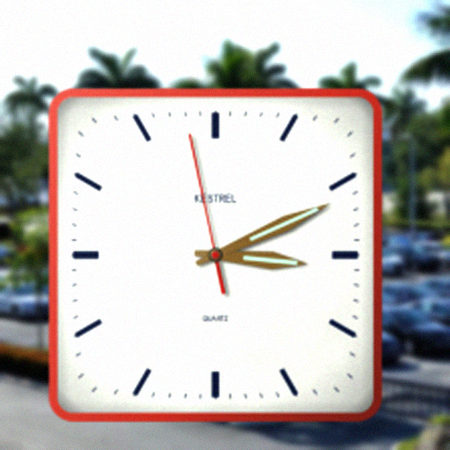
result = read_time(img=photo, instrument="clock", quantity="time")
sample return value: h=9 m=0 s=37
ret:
h=3 m=10 s=58
